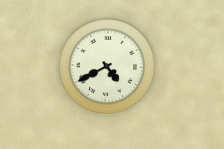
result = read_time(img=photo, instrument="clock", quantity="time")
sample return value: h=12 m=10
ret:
h=4 m=40
